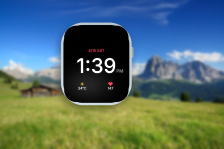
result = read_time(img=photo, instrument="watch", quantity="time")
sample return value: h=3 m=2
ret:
h=1 m=39
